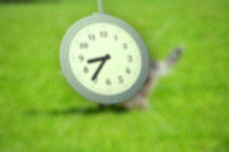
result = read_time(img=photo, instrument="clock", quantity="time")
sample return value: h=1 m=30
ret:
h=8 m=36
